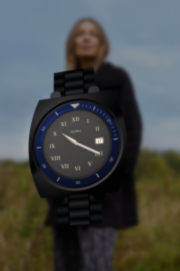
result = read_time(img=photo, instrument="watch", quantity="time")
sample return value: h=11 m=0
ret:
h=10 m=20
